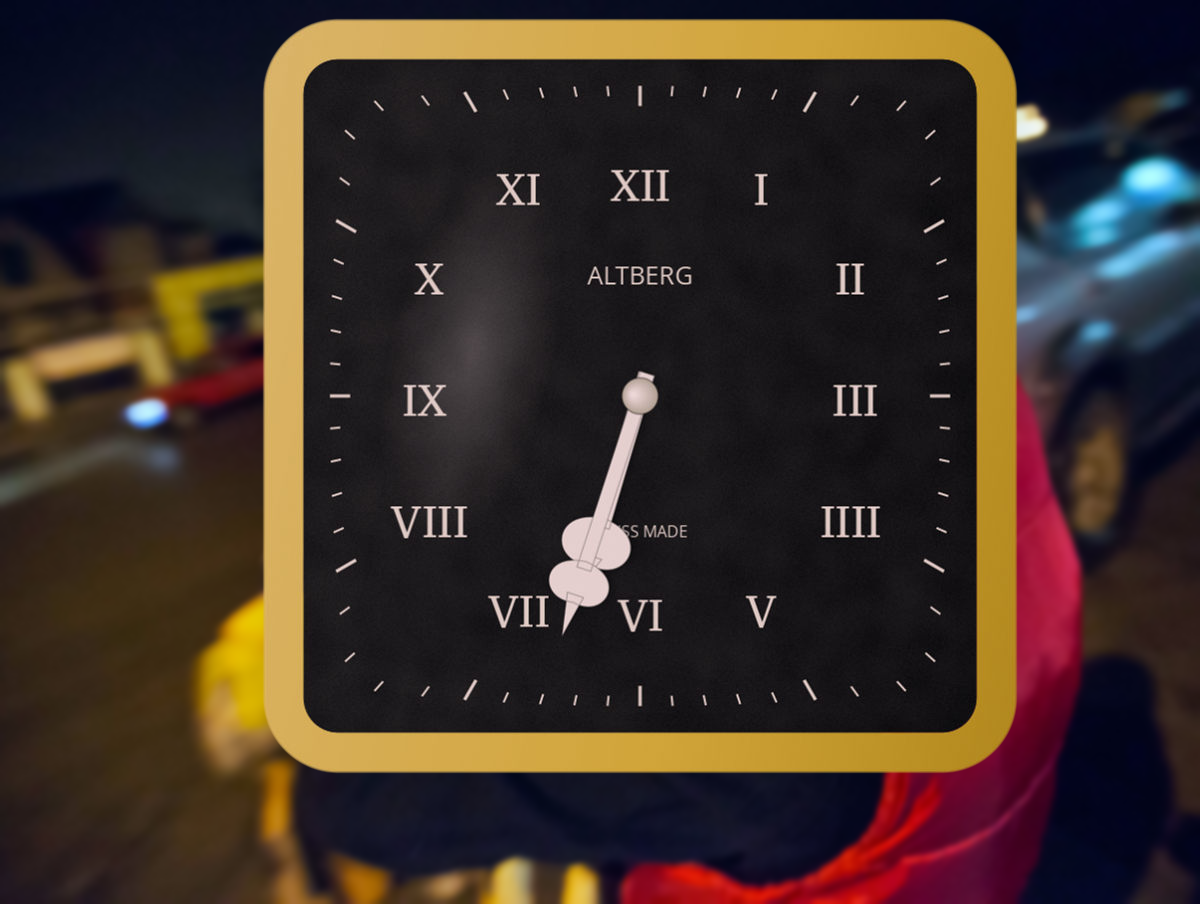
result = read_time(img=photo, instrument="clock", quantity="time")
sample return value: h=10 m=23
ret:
h=6 m=33
